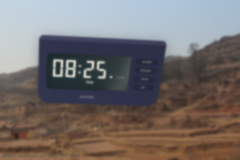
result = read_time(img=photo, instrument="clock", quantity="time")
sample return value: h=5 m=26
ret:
h=8 m=25
